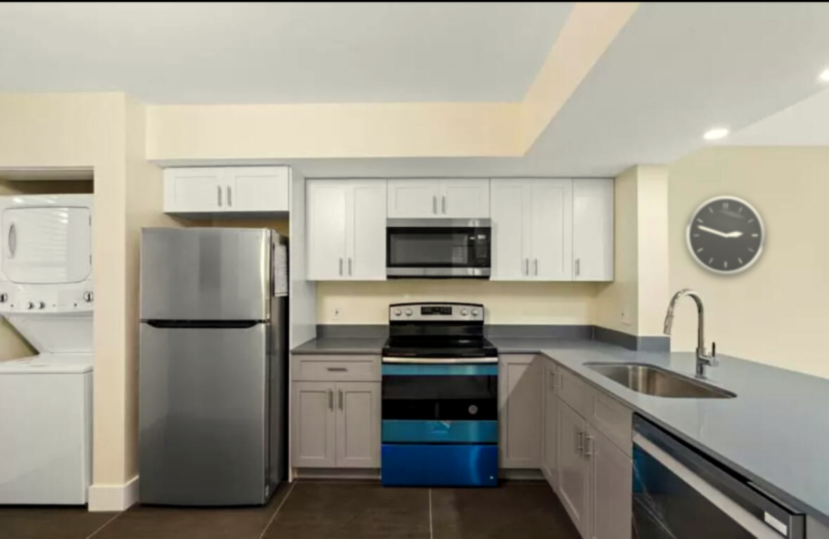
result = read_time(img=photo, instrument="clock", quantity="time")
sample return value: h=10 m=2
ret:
h=2 m=48
